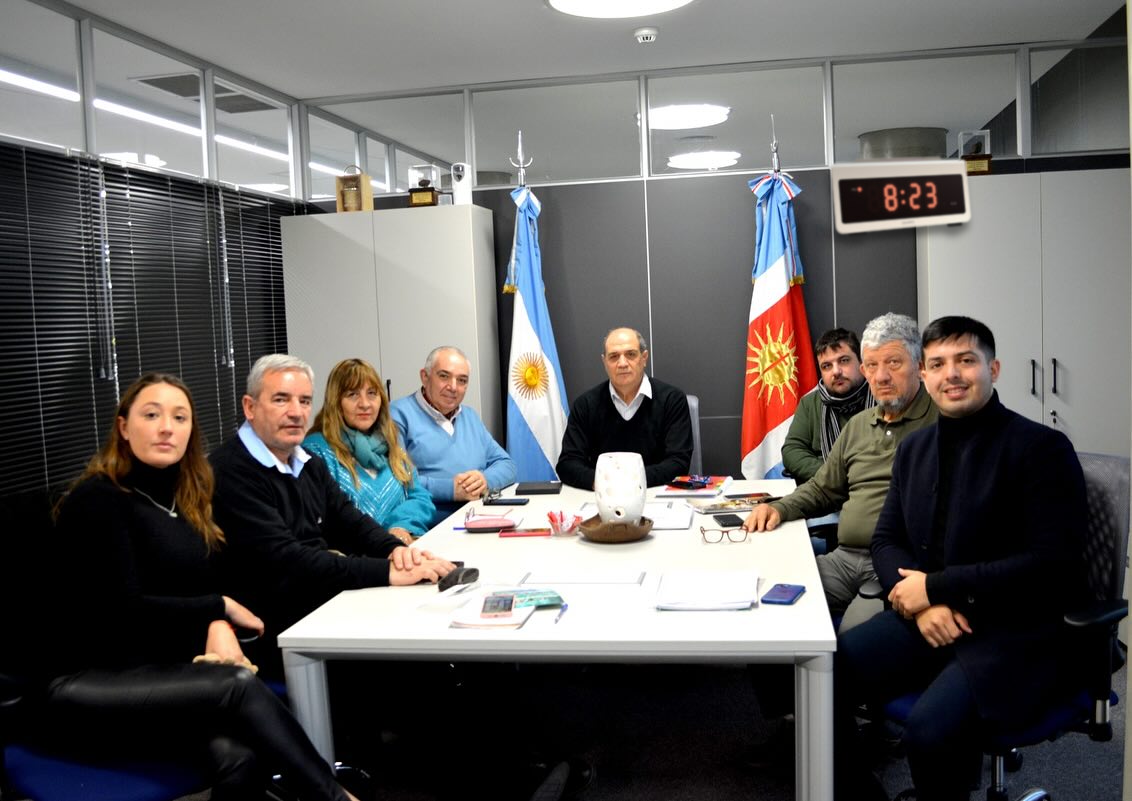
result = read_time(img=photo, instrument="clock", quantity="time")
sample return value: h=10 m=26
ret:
h=8 m=23
